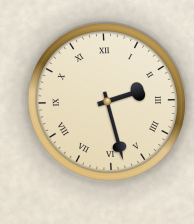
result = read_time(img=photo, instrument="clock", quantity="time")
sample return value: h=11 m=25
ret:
h=2 m=28
